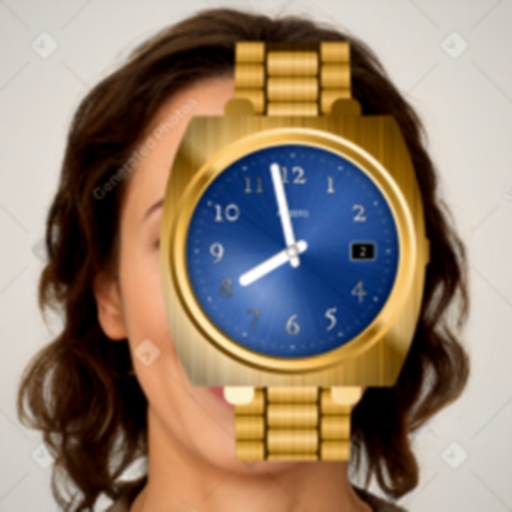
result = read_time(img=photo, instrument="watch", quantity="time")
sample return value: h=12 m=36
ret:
h=7 m=58
